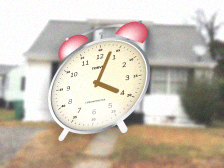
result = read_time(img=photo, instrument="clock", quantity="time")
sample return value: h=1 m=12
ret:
h=4 m=3
